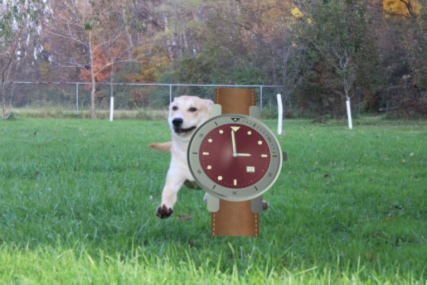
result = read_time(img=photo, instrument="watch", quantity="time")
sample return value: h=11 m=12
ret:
h=2 m=59
